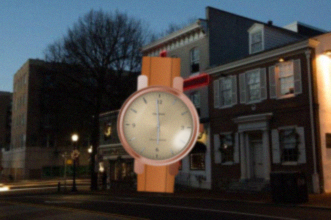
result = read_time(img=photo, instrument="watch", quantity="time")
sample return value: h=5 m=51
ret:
h=5 m=59
